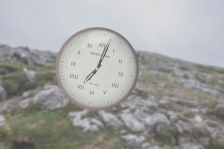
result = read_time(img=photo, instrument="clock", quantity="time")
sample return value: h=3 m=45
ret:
h=7 m=2
